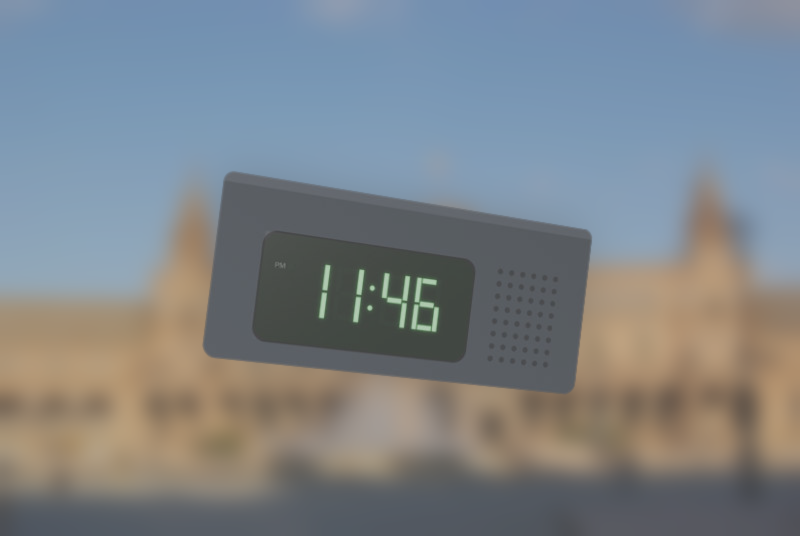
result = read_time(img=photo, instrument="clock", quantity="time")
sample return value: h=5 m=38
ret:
h=11 m=46
